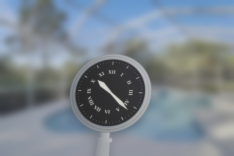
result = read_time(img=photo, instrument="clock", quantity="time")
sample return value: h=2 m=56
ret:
h=10 m=22
